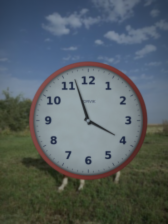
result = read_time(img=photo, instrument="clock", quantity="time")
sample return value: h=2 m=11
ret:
h=3 m=57
